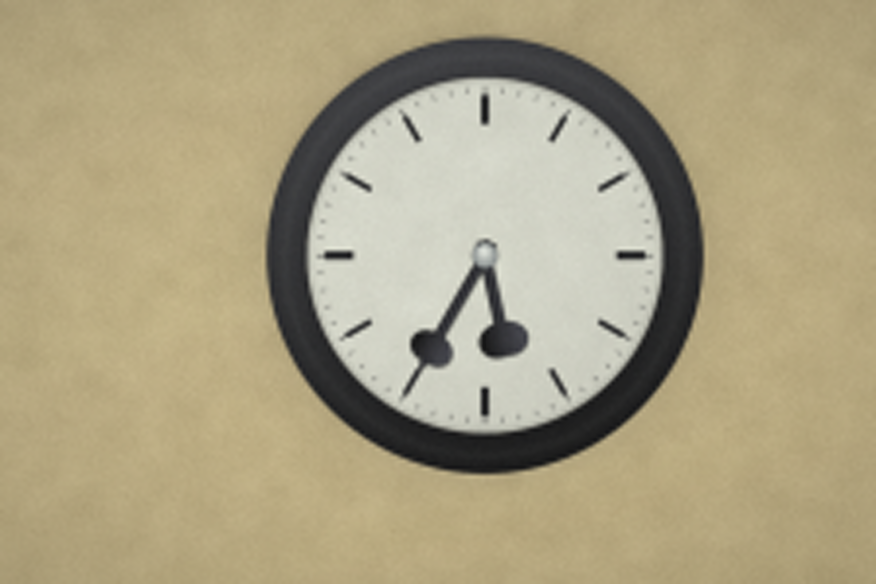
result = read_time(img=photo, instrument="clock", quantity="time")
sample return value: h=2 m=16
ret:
h=5 m=35
